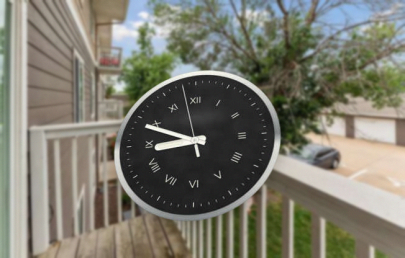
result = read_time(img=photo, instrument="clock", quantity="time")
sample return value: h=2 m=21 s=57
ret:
h=8 m=48 s=58
